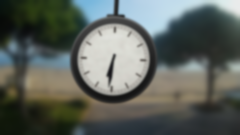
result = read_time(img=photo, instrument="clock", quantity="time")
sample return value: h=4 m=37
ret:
h=6 m=31
